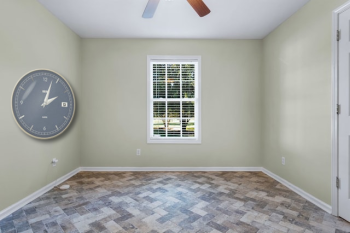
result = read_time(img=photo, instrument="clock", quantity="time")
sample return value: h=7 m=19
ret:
h=2 m=3
